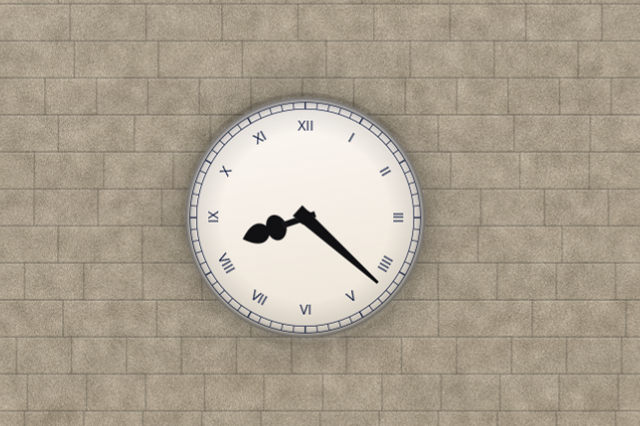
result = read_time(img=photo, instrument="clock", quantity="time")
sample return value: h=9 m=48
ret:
h=8 m=22
